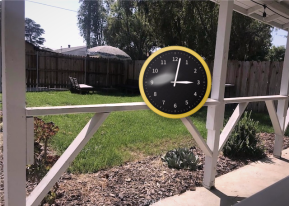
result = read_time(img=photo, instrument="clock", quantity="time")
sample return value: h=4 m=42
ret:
h=3 m=2
